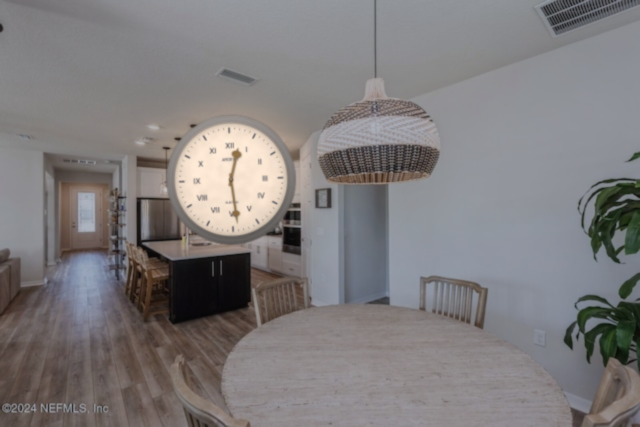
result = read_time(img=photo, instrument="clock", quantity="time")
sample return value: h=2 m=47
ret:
h=12 m=29
